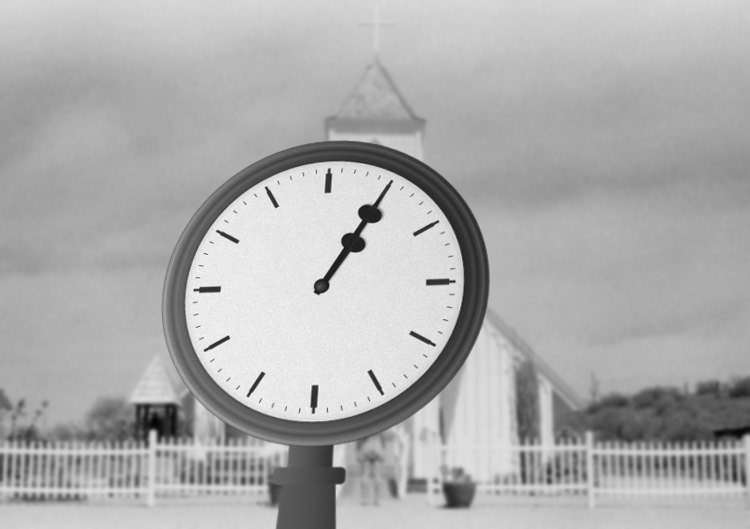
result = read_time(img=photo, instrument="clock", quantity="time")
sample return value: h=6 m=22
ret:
h=1 m=5
